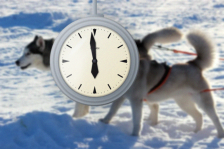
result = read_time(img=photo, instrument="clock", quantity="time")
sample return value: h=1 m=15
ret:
h=5 m=59
